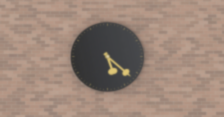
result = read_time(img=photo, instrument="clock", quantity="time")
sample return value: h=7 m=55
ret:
h=5 m=22
